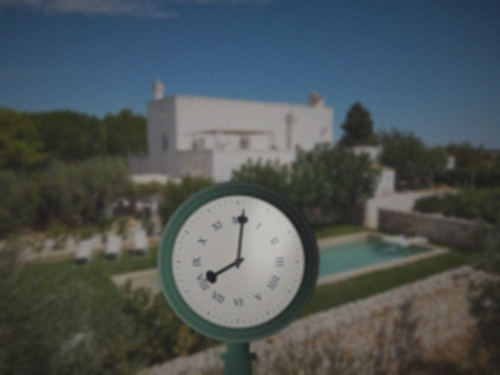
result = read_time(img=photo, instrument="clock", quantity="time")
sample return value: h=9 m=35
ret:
h=8 m=1
